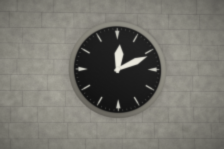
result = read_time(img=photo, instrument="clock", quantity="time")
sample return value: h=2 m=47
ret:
h=12 m=11
